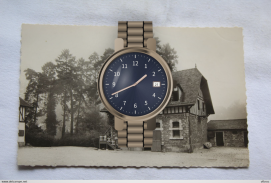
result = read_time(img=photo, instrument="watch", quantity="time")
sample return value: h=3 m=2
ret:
h=1 m=41
